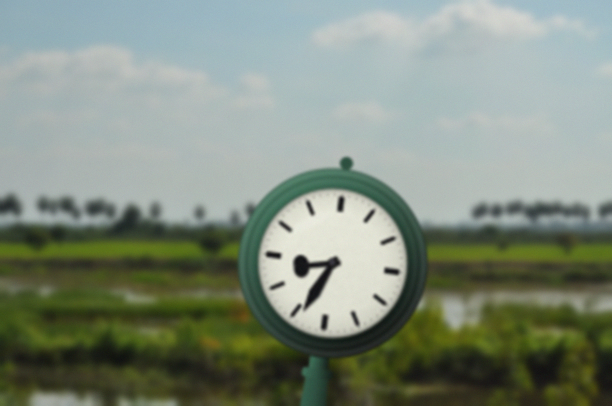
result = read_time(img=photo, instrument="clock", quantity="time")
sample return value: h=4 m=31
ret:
h=8 m=34
